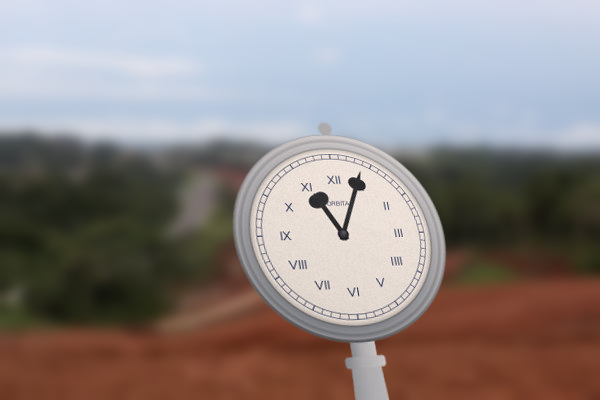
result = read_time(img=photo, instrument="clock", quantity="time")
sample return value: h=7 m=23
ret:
h=11 m=4
